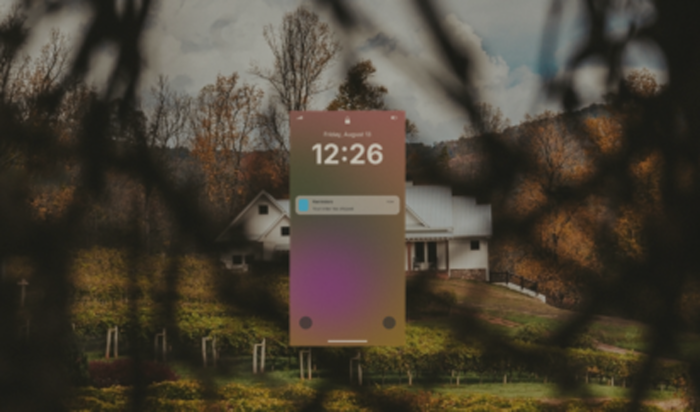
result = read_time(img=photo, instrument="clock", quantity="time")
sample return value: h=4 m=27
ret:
h=12 m=26
